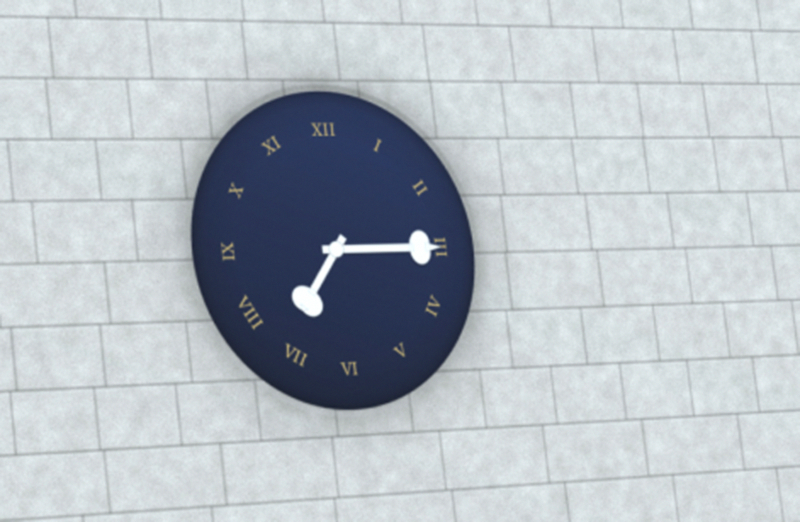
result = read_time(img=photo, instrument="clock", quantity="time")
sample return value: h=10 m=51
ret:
h=7 m=15
